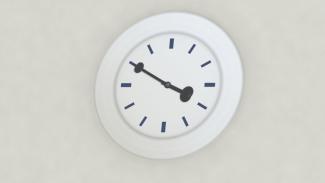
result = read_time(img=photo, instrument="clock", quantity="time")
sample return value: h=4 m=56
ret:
h=3 m=50
